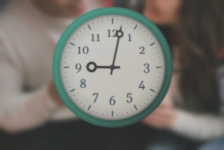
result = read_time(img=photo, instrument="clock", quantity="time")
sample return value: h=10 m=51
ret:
h=9 m=2
